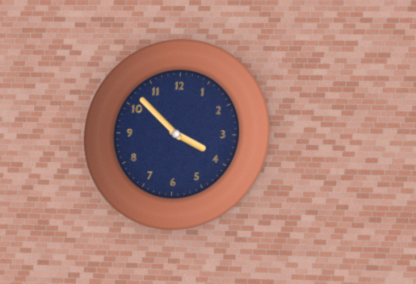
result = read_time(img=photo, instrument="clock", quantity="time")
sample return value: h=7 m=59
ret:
h=3 m=52
